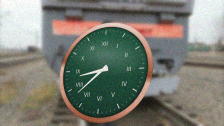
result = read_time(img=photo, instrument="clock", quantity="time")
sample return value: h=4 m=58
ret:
h=8 m=38
